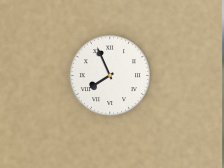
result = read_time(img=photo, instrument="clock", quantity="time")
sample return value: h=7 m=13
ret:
h=7 m=56
